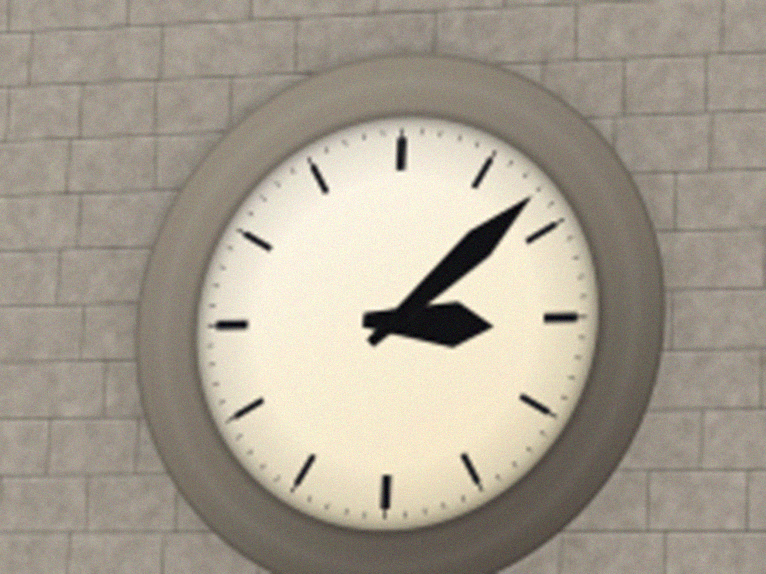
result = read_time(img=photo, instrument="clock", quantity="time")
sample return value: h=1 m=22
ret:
h=3 m=8
